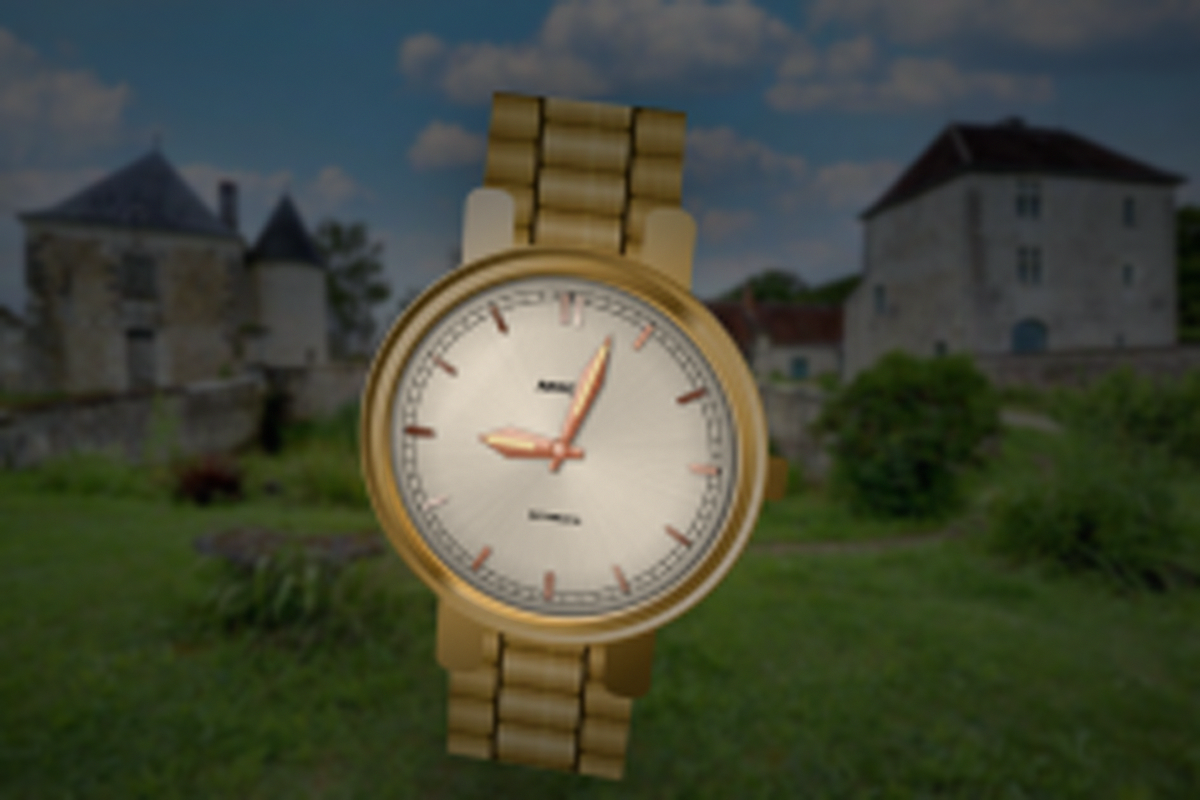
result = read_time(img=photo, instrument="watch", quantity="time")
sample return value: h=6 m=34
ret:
h=9 m=3
